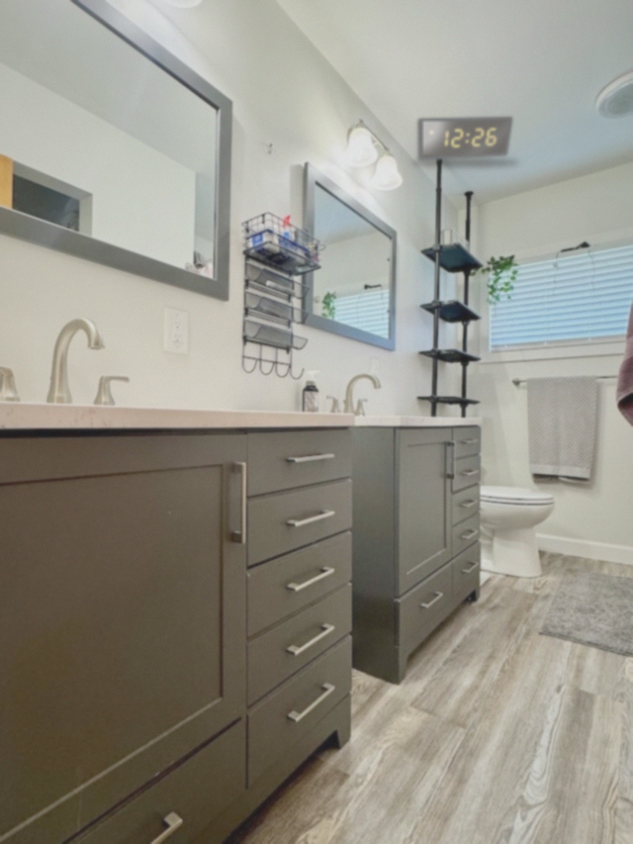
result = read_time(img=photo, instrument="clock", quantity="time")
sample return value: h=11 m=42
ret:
h=12 m=26
